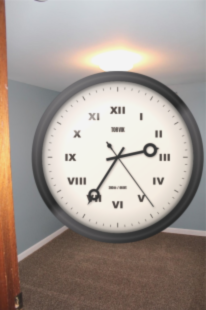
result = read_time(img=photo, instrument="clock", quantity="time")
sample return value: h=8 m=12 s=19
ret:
h=2 m=35 s=24
